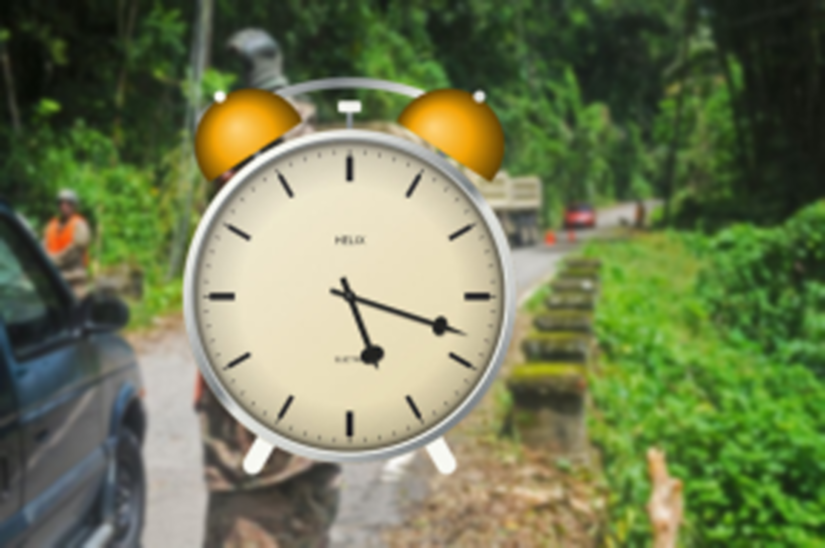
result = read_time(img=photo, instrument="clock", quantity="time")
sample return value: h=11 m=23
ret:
h=5 m=18
